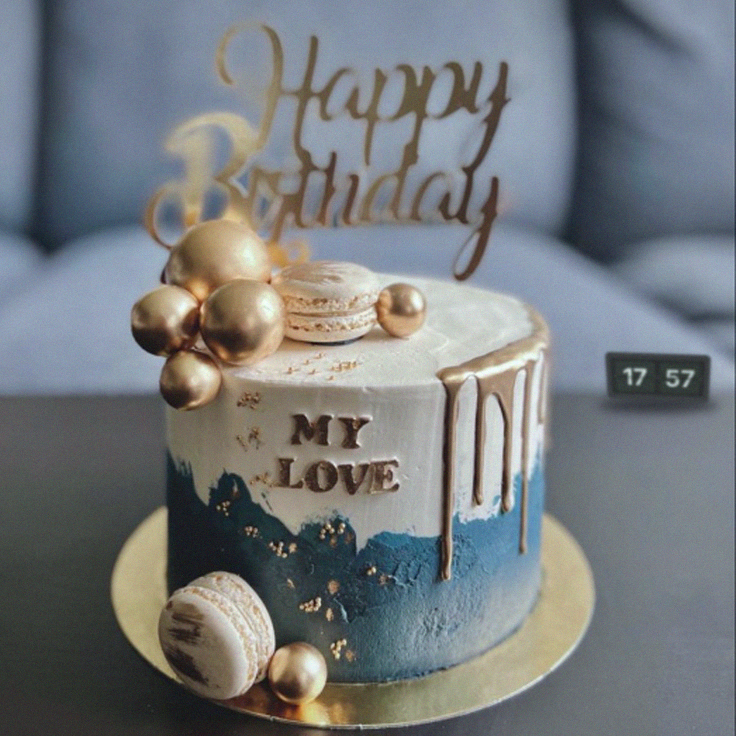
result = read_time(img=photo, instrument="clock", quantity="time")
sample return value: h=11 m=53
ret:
h=17 m=57
